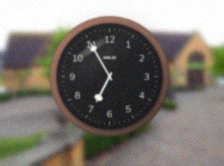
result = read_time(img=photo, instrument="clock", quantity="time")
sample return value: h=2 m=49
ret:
h=6 m=55
